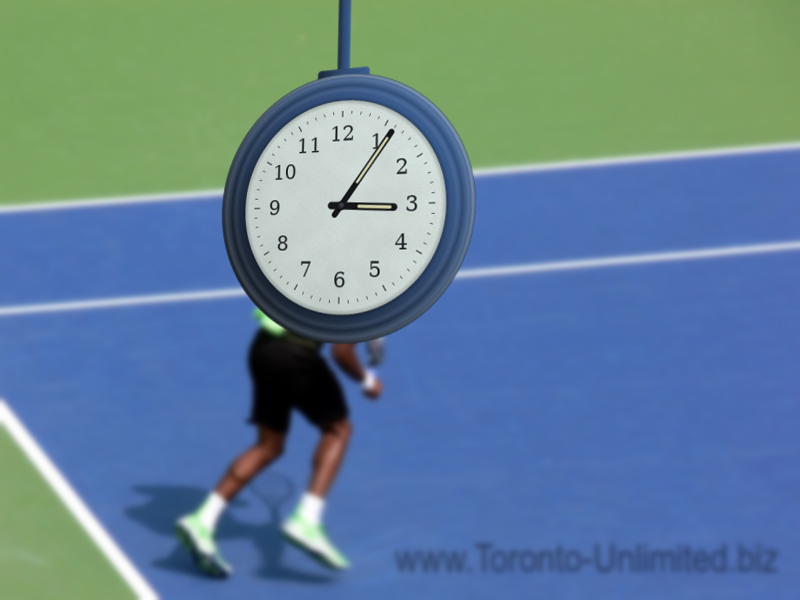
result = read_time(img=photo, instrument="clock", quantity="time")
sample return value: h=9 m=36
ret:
h=3 m=6
